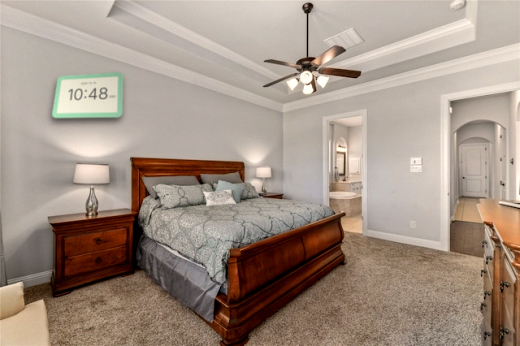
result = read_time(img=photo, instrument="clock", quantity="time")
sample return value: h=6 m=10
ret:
h=10 m=48
